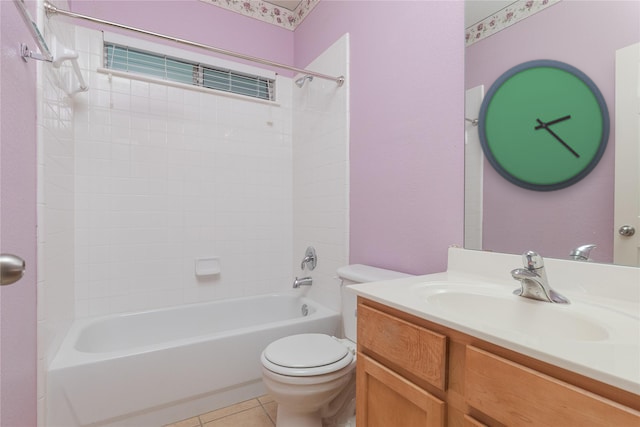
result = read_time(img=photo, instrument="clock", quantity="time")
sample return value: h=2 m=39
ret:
h=2 m=22
